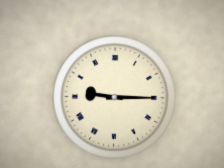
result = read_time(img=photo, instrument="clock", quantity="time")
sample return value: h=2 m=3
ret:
h=9 m=15
